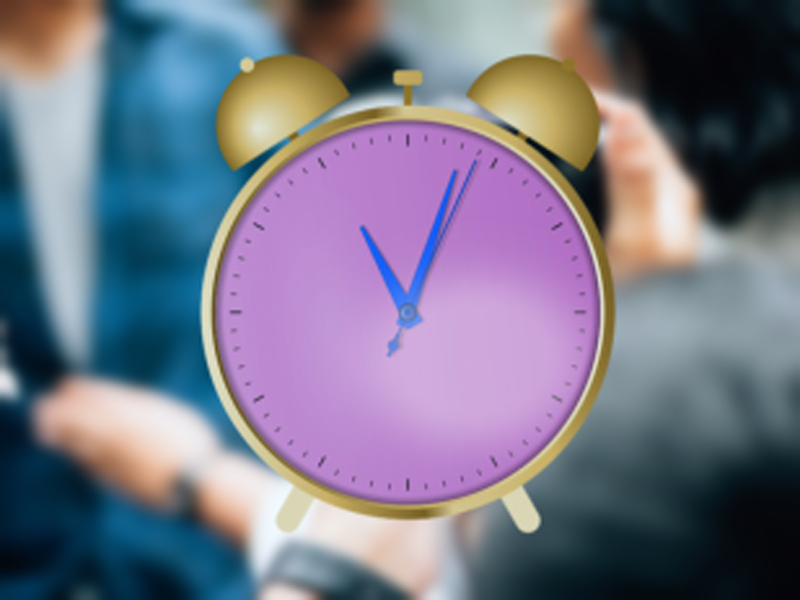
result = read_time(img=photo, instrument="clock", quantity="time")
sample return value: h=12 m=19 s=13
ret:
h=11 m=3 s=4
